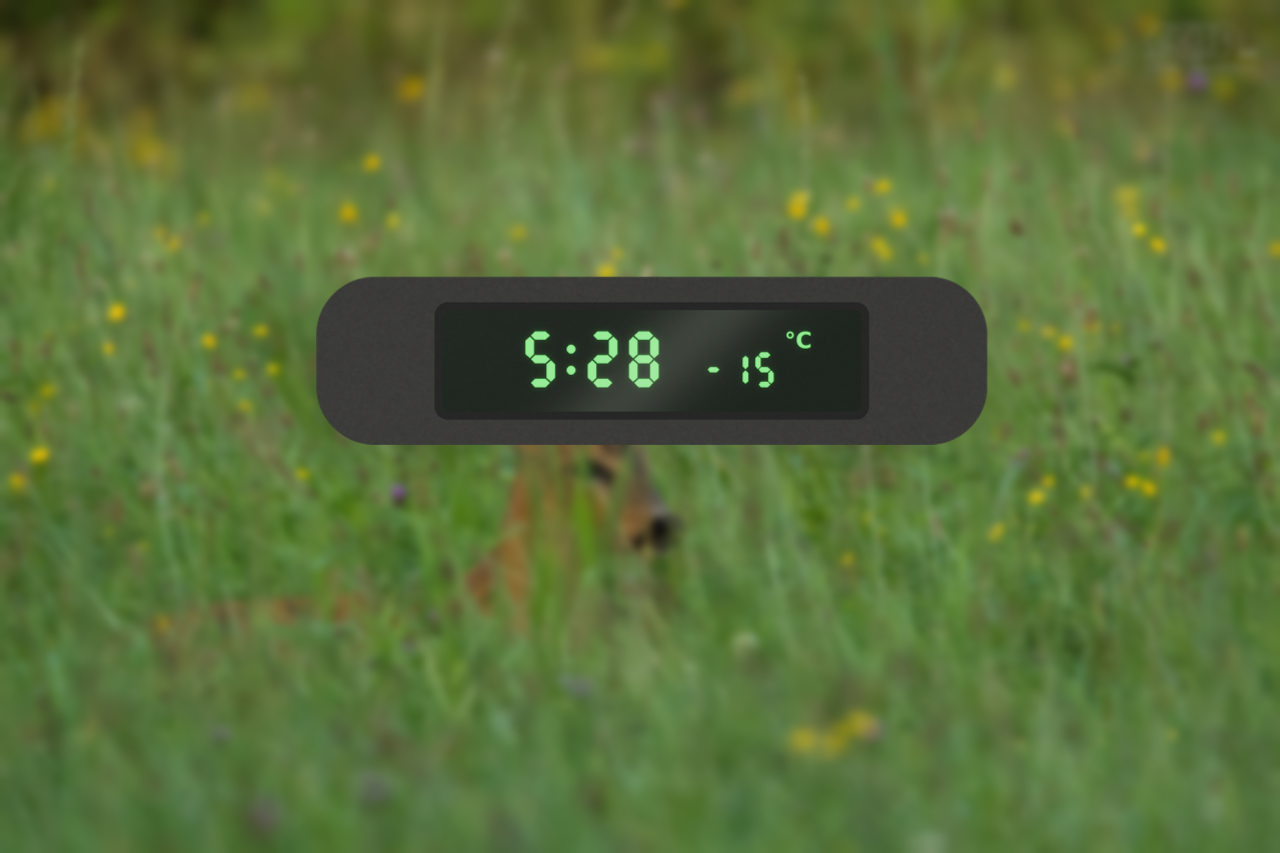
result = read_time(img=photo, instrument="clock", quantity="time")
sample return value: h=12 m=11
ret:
h=5 m=28
